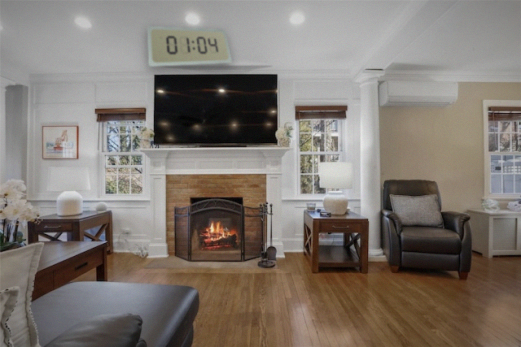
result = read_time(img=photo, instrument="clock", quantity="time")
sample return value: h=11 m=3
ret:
h=1 m=4
